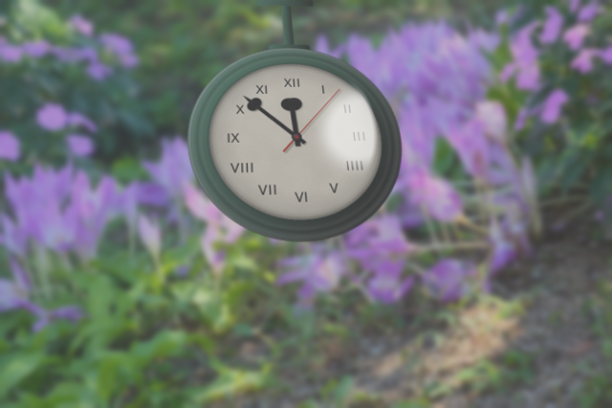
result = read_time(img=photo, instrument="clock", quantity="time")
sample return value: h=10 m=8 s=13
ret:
h=11 m=52 s=7
